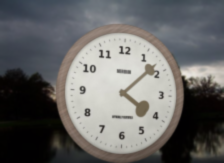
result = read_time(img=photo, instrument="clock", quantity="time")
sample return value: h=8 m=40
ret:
h=4 m=8
